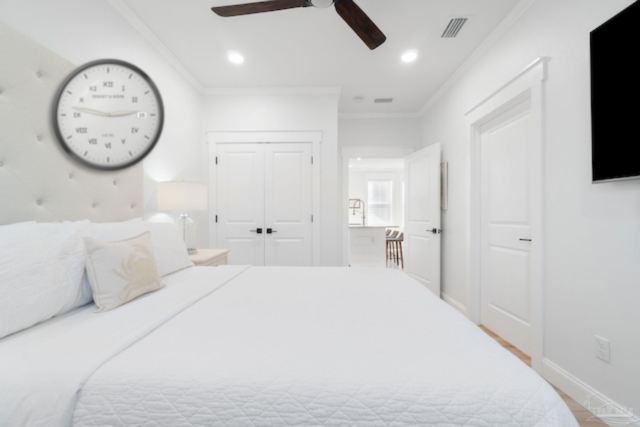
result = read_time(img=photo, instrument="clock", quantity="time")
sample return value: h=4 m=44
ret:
h=2 m=47
